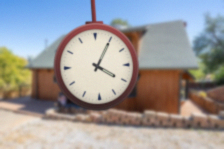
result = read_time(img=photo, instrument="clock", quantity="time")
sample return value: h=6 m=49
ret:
h=4 m=5
